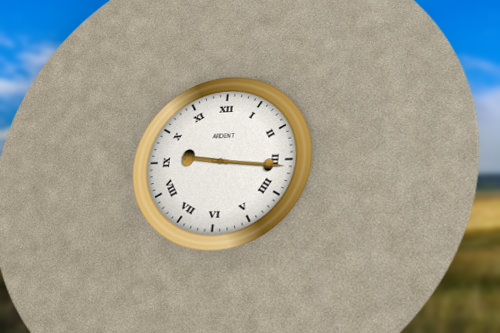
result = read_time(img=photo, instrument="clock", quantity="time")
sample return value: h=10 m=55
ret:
h=9 m=16
